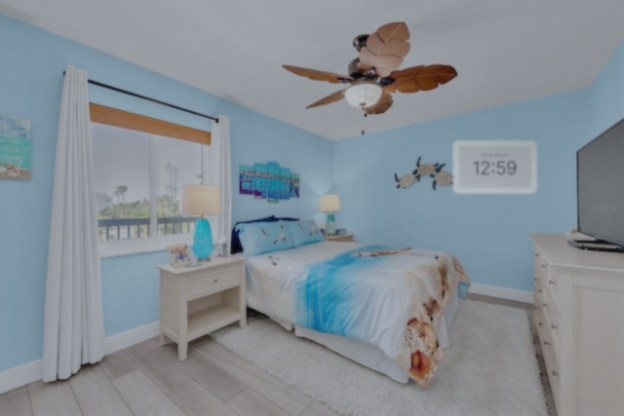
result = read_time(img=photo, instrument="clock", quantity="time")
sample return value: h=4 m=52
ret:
h=12 m=59
